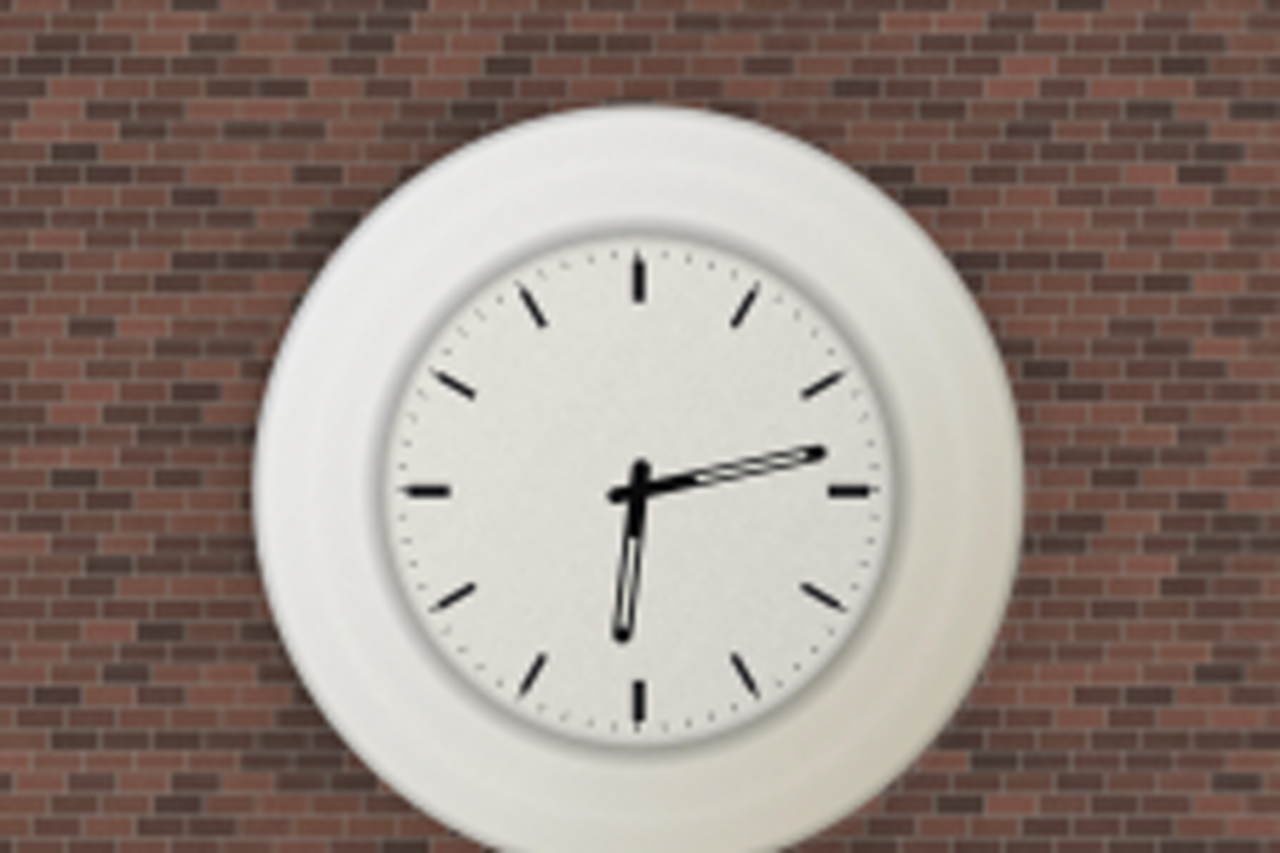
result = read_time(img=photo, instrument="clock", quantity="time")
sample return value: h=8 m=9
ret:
h=6 m=13
